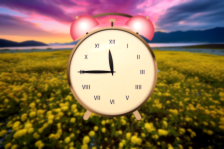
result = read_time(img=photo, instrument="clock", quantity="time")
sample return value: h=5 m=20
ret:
h=11 m=45
